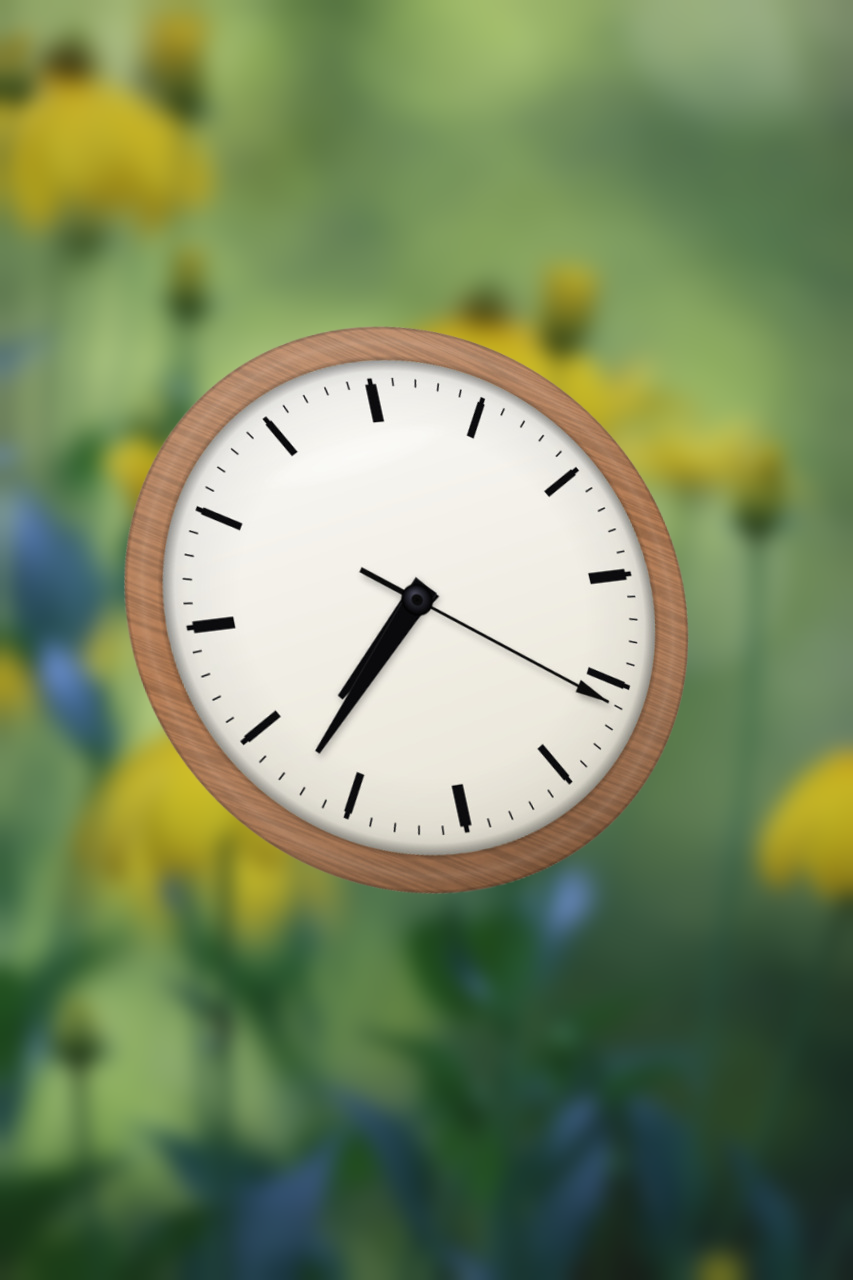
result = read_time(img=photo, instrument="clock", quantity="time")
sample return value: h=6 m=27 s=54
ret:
h=7 m=37 s=21
